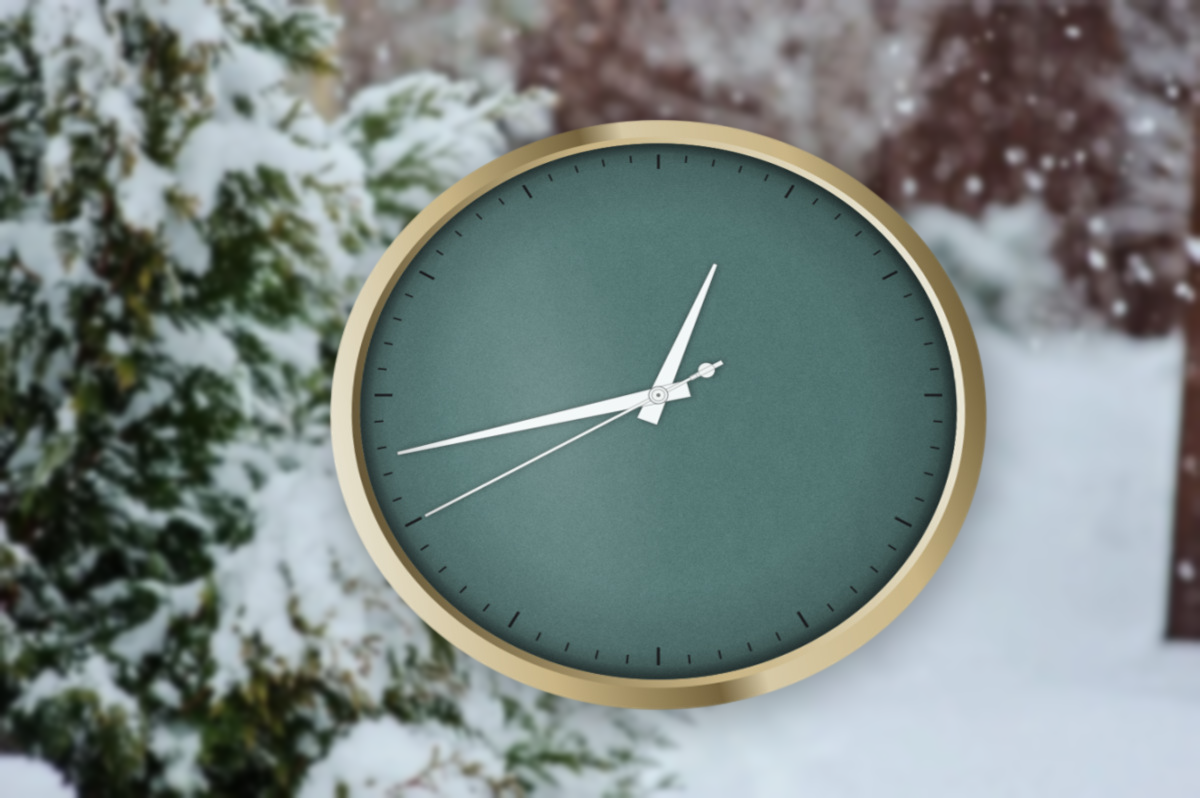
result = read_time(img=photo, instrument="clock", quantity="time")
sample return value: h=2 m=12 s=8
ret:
h=12 m=42 s=40
